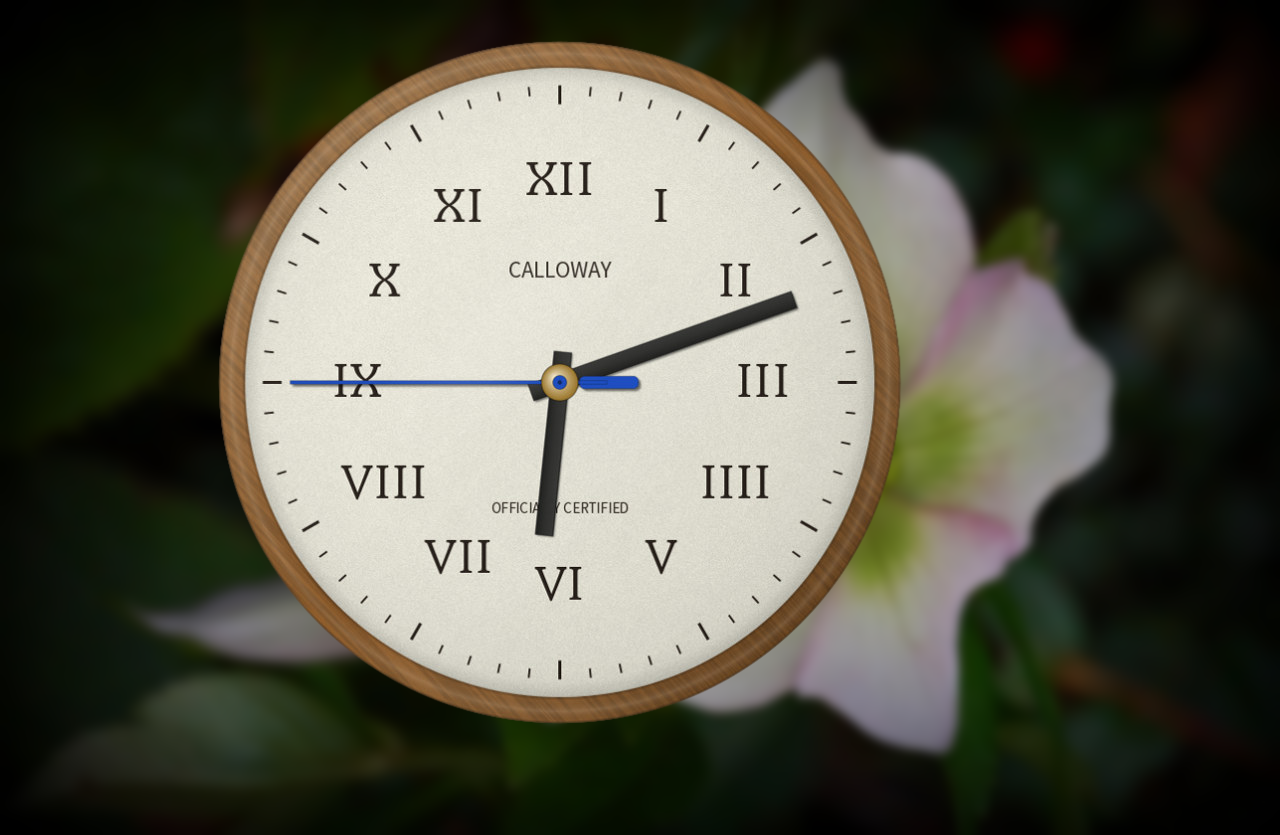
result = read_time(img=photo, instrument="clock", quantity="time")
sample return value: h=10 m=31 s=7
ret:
h=6 m=11 s=45
